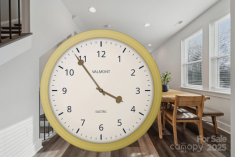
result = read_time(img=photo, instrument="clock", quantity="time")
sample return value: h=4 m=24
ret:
h=3 m=54
